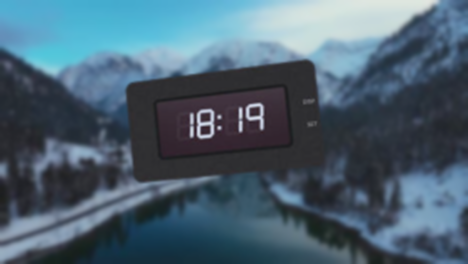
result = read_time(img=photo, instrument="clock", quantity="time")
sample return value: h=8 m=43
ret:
h=18 m=19
